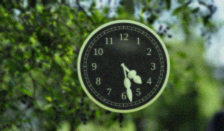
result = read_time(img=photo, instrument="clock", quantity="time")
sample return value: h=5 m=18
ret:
h=4 m=28
